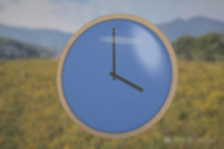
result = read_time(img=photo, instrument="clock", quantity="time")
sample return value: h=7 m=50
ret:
h=4 m=0
